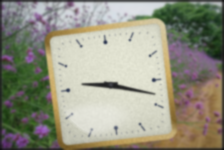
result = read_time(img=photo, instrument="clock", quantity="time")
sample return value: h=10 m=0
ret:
h=9 m=18
